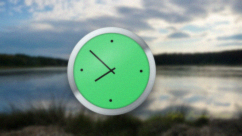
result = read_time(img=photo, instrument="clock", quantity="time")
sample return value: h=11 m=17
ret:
h=7 m=52
